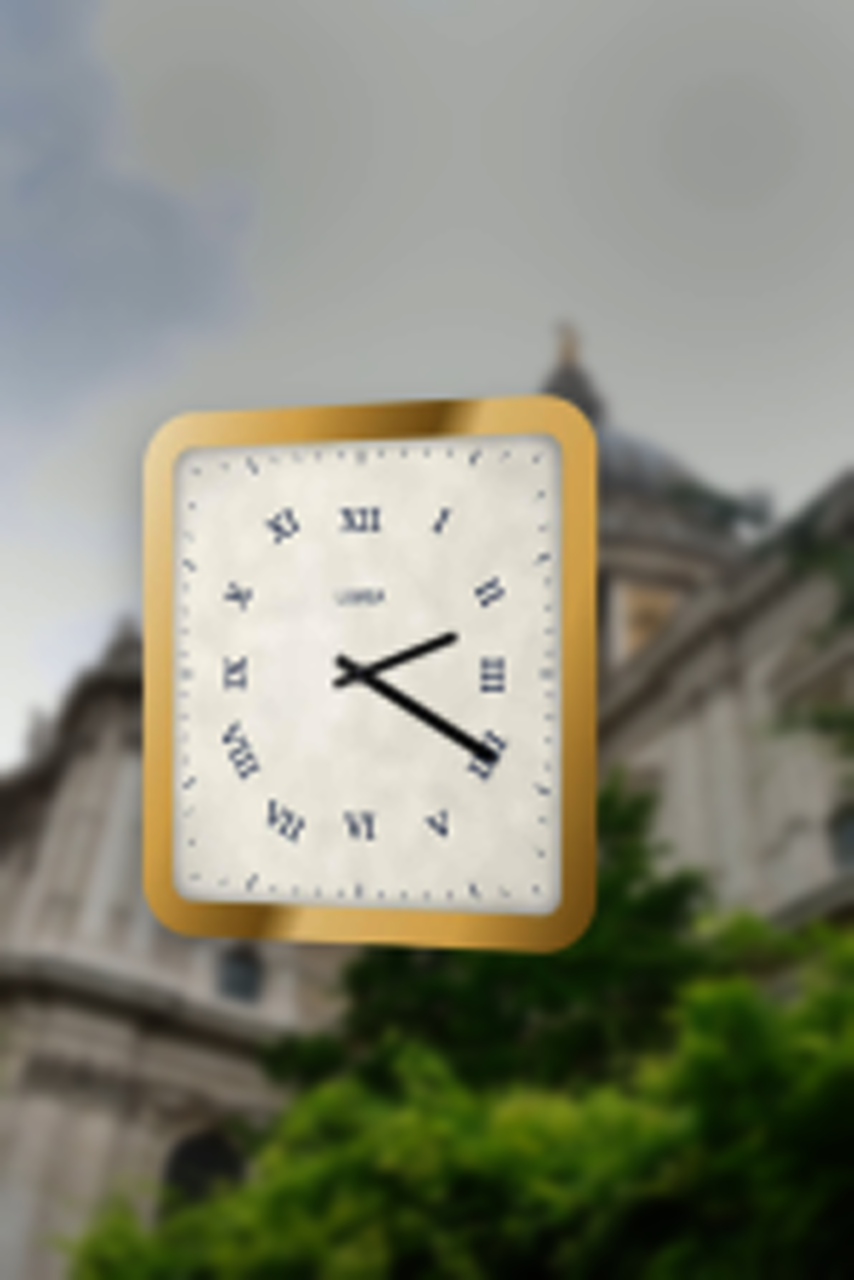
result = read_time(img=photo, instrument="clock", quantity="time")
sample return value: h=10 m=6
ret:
h=2 m=20
